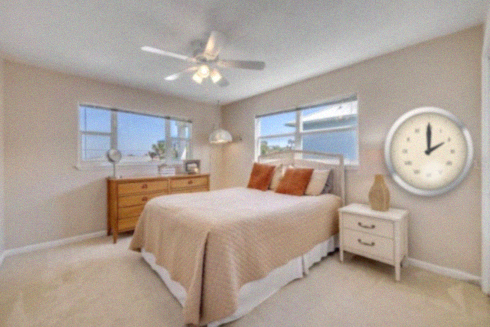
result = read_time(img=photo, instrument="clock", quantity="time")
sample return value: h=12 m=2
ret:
h=2 m=0
